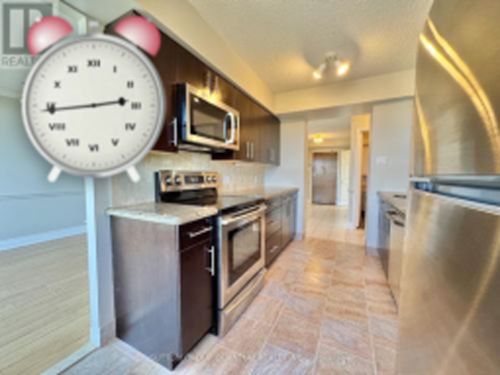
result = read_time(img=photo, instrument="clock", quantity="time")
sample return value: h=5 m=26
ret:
h=2 m=44
